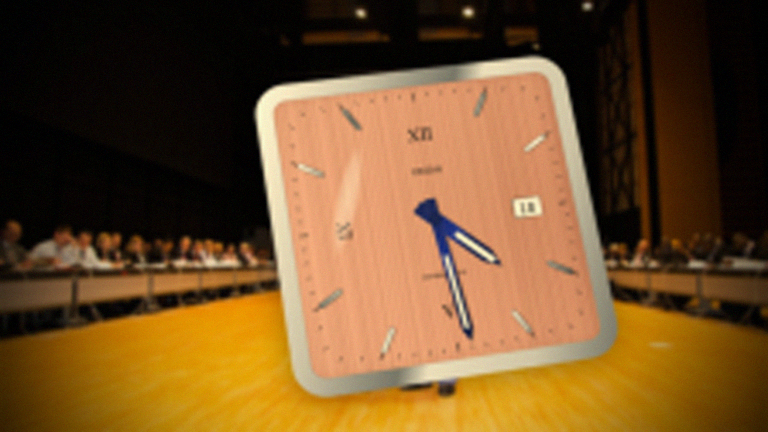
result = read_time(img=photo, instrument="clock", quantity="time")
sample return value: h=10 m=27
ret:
h=4 m=29
